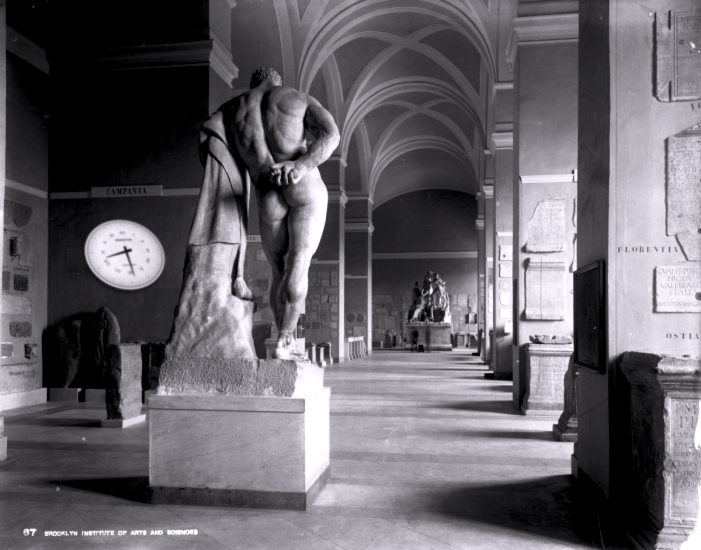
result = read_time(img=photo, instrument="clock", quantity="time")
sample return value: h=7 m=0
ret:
h=8 m=29
